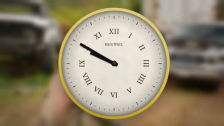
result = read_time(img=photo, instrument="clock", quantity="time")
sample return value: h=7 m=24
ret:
h=9 m=50
